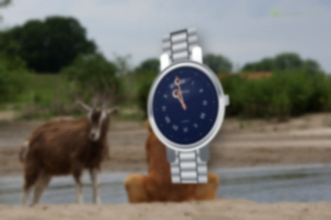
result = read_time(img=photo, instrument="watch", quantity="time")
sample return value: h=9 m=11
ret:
h=10 m=58
